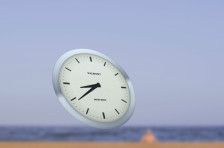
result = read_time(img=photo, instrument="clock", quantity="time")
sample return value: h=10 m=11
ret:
h=8 m=39
